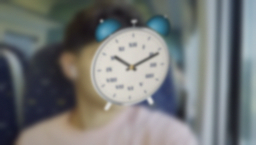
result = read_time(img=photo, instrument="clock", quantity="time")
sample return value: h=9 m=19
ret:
h=10 m=11
